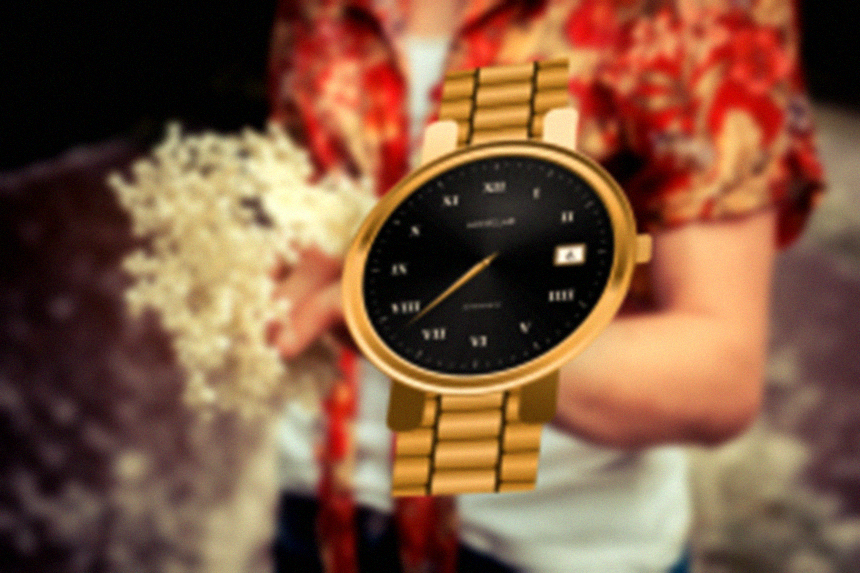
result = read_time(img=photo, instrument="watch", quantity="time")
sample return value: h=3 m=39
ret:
h=7 m=38
